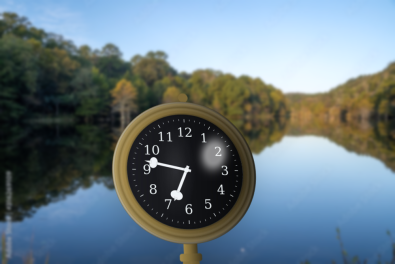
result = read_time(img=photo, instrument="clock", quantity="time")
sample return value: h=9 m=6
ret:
h=6 m=47
